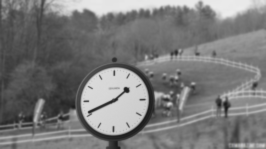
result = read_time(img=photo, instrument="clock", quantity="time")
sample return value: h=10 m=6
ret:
h=1 m=41
